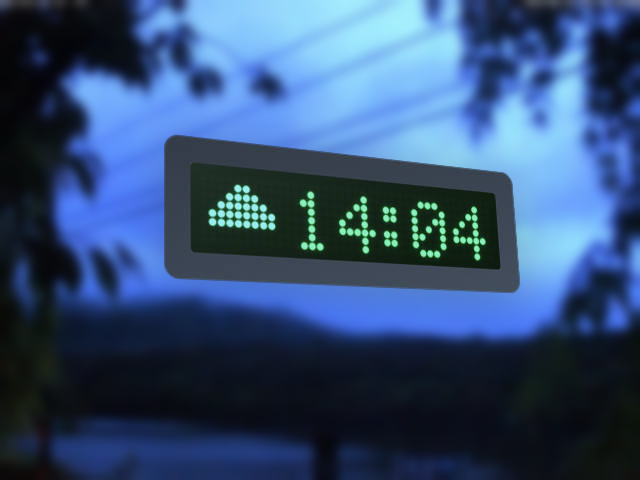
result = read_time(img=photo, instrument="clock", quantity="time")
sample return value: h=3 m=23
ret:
h=14 m=4
